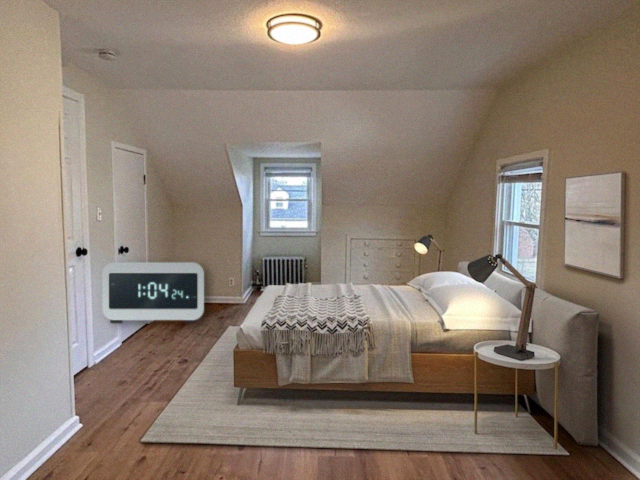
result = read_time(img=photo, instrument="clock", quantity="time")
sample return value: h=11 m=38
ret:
h=1 m=4
